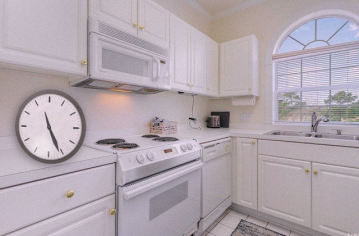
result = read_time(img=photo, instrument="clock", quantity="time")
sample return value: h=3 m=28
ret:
h=11 m=26
